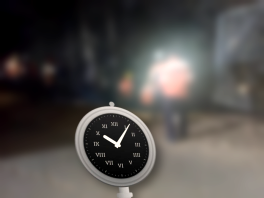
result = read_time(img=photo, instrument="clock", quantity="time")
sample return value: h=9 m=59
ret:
h=10 m=6
